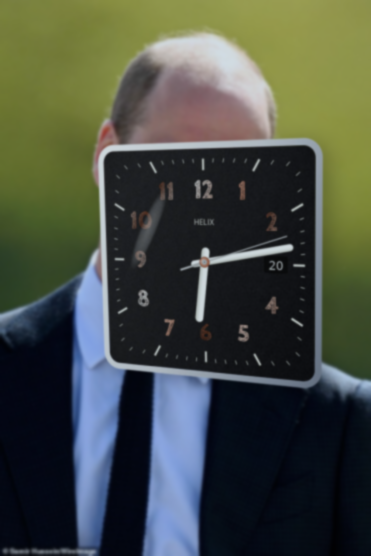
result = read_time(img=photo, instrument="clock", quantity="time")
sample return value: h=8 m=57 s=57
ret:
h=6 m=13 s=12
